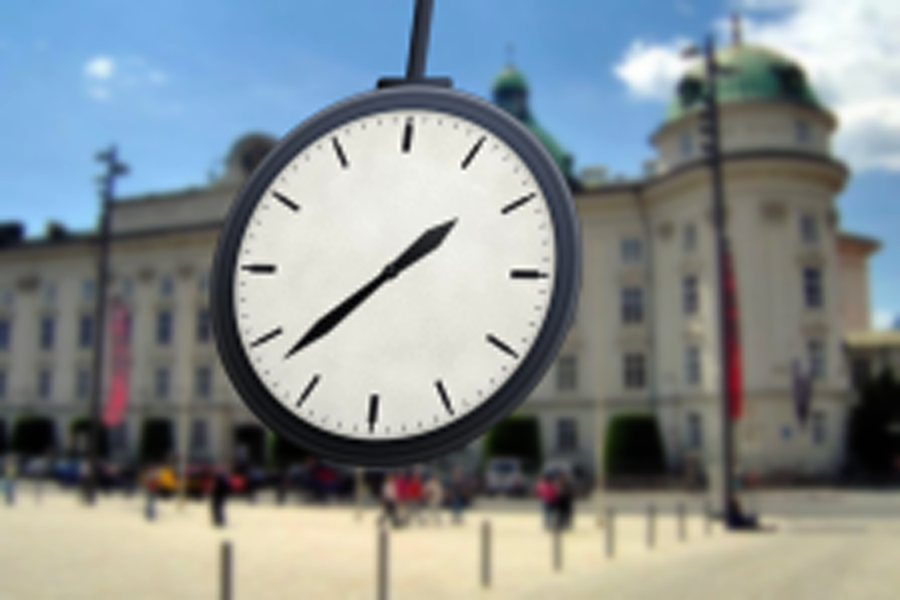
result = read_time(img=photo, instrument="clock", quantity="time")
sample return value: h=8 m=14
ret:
h=1 m=38
